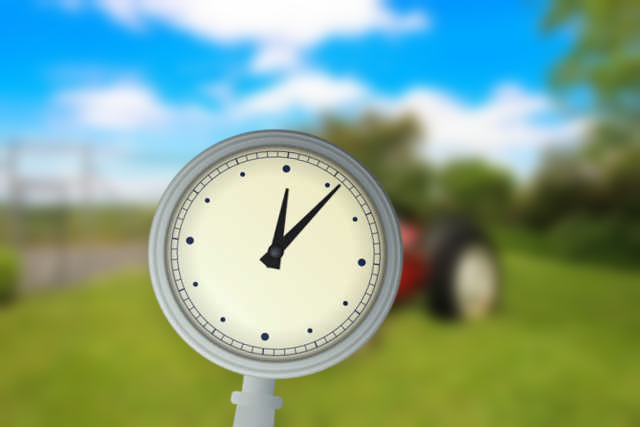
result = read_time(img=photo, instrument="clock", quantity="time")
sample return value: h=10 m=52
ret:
h=12 m=6
